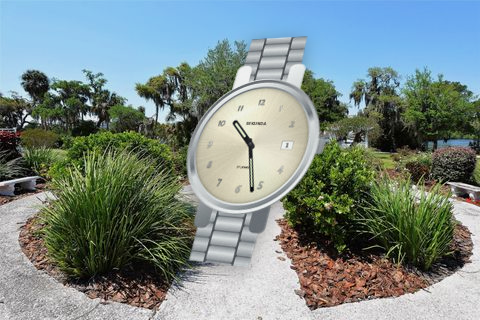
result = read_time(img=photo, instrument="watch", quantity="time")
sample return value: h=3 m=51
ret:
h=10 m=27
